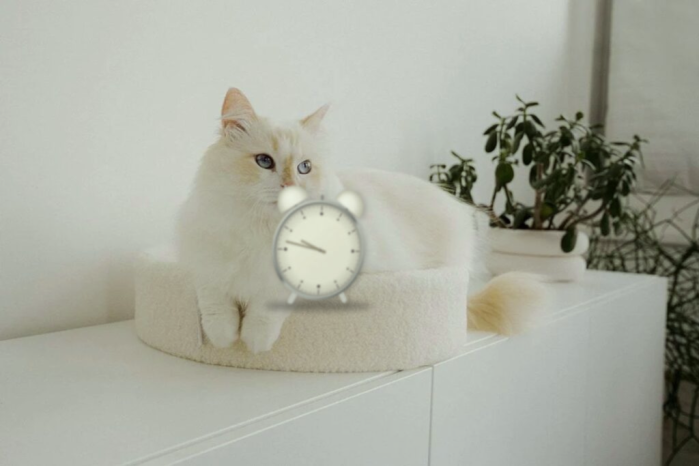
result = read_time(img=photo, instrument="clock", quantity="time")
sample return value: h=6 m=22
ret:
h=9 m=47
